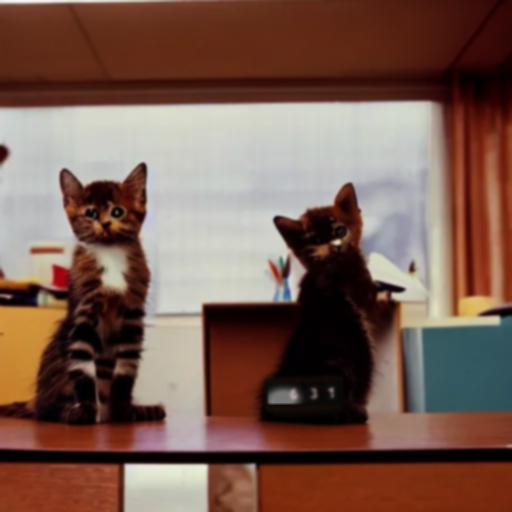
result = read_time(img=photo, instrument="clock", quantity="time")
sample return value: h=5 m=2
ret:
h=6 m=31
